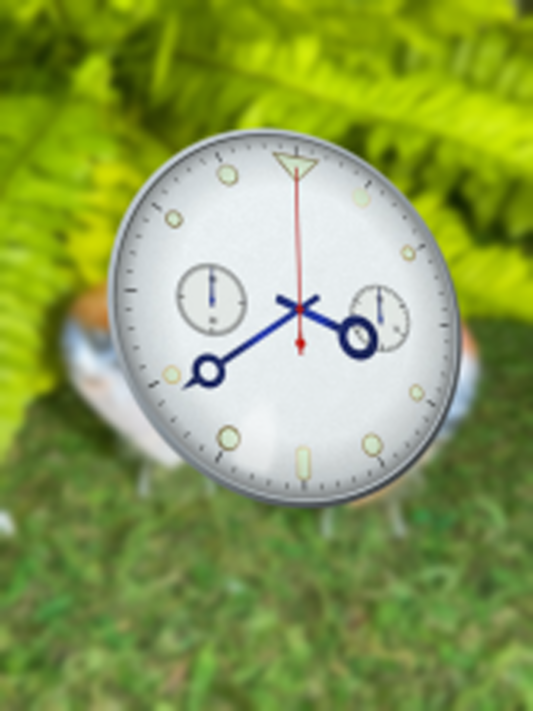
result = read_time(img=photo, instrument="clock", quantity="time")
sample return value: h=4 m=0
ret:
h=3 m=39
